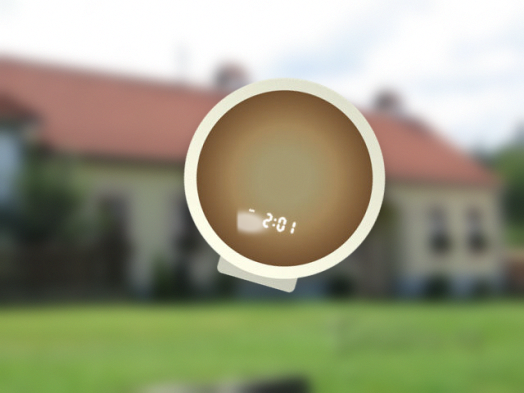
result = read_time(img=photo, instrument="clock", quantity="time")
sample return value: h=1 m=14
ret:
h=2 m=1
